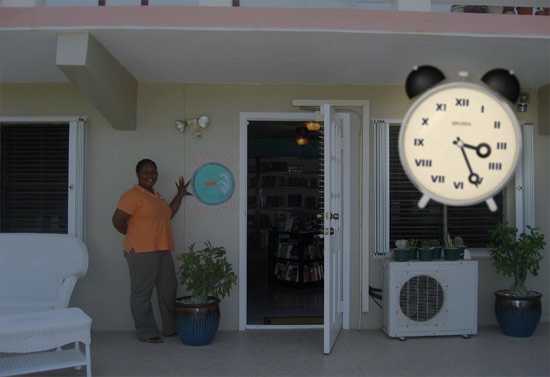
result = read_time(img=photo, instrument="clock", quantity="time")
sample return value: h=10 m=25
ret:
h=3 m=26
